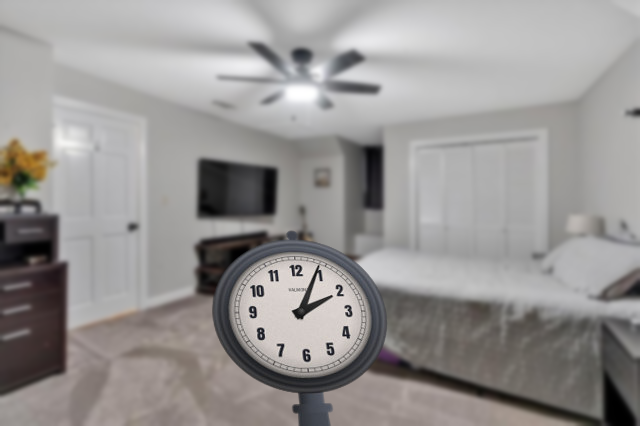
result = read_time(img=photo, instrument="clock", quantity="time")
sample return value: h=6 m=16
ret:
h=2 m=4
